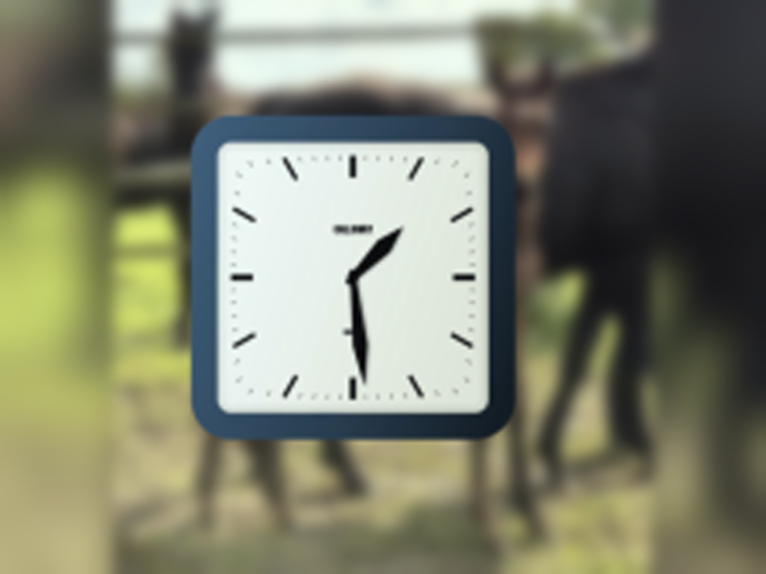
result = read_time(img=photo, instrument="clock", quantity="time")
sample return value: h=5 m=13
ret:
h=1 m=29
